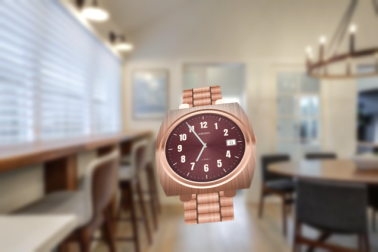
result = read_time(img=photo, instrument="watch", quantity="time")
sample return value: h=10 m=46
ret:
h=6 m=55
